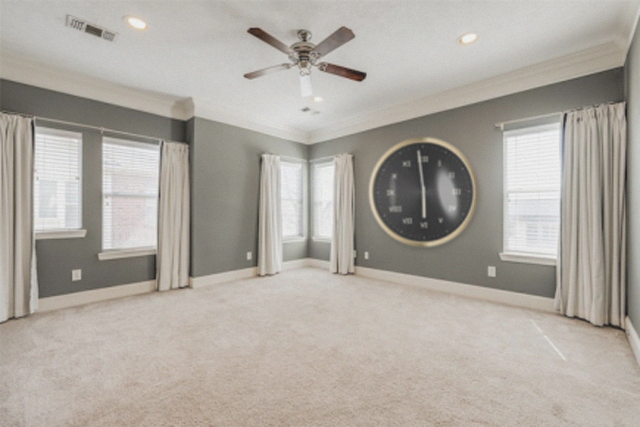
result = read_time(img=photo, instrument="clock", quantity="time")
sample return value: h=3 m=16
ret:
h=5 m=59
